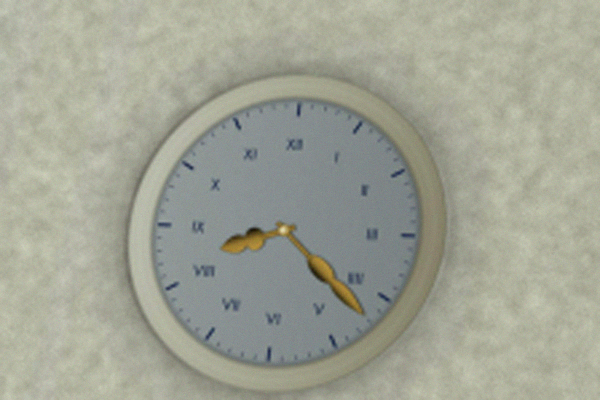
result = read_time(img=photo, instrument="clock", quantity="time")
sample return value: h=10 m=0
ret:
h=8 m=22
